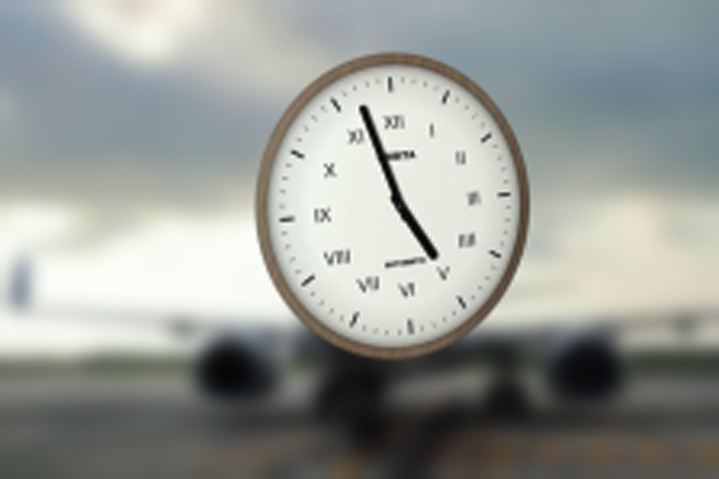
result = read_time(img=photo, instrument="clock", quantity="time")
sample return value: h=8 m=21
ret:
h=4 m=57
